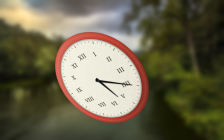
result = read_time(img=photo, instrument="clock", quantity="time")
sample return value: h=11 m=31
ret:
h=5 m=20
